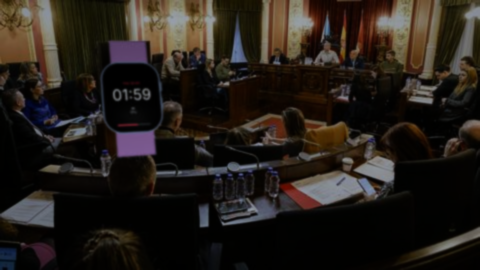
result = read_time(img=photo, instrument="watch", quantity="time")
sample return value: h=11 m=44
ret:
h=1 m=59
